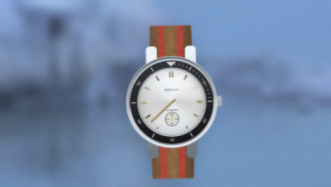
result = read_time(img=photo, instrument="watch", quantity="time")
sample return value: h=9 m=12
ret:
h=7 m=38
